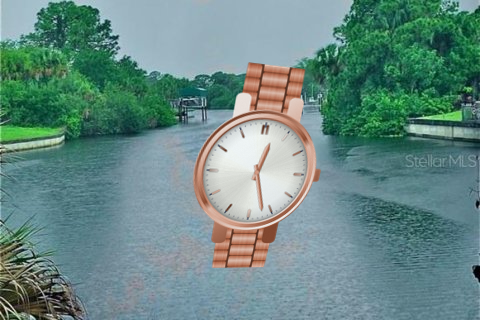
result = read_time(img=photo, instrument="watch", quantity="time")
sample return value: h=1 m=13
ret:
h=12 m=27
